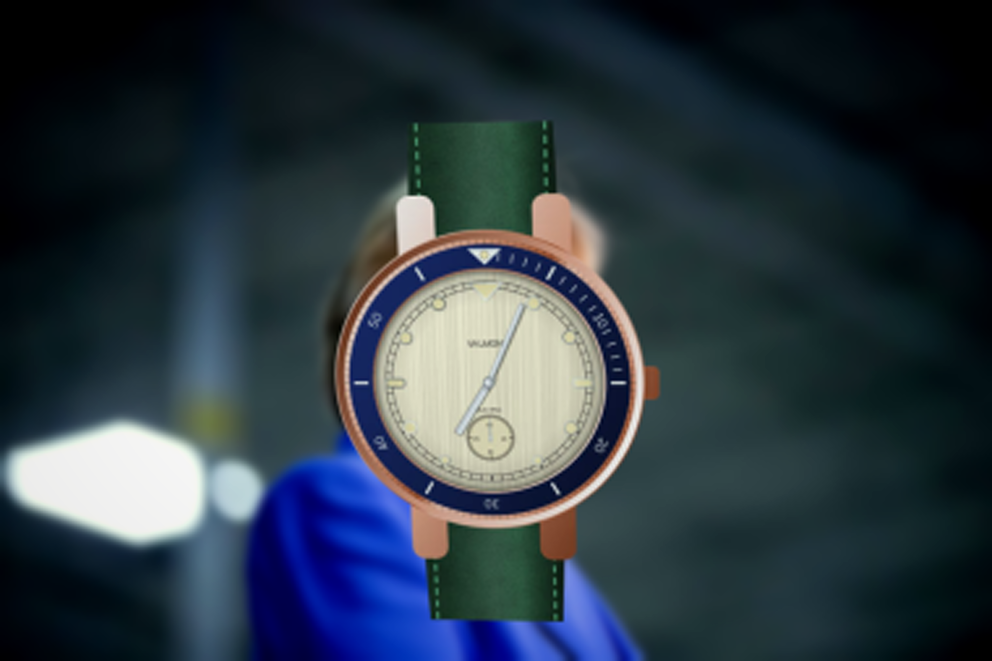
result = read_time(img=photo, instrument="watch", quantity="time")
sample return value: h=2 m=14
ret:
h=7 m=4
